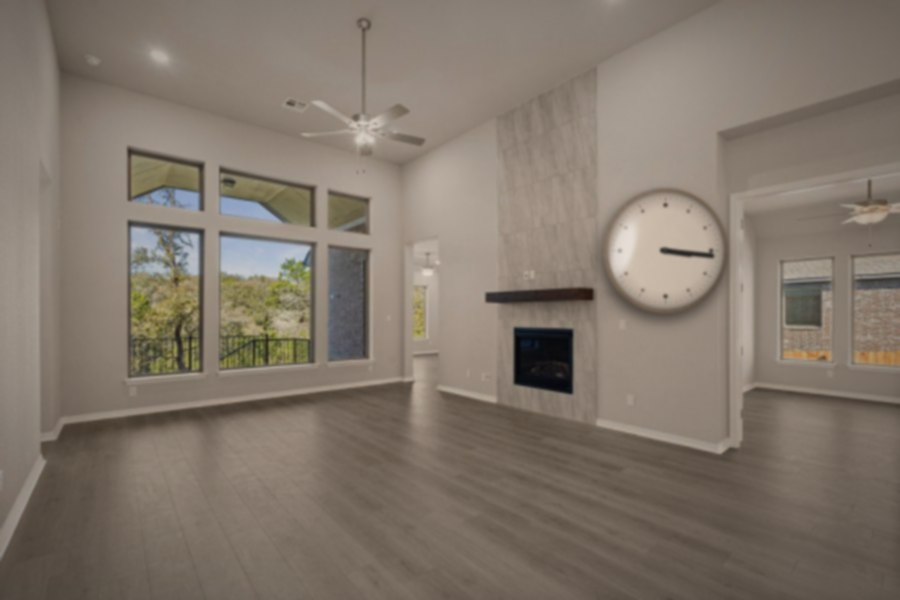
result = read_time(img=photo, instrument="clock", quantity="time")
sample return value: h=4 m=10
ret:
h=3 m=16
